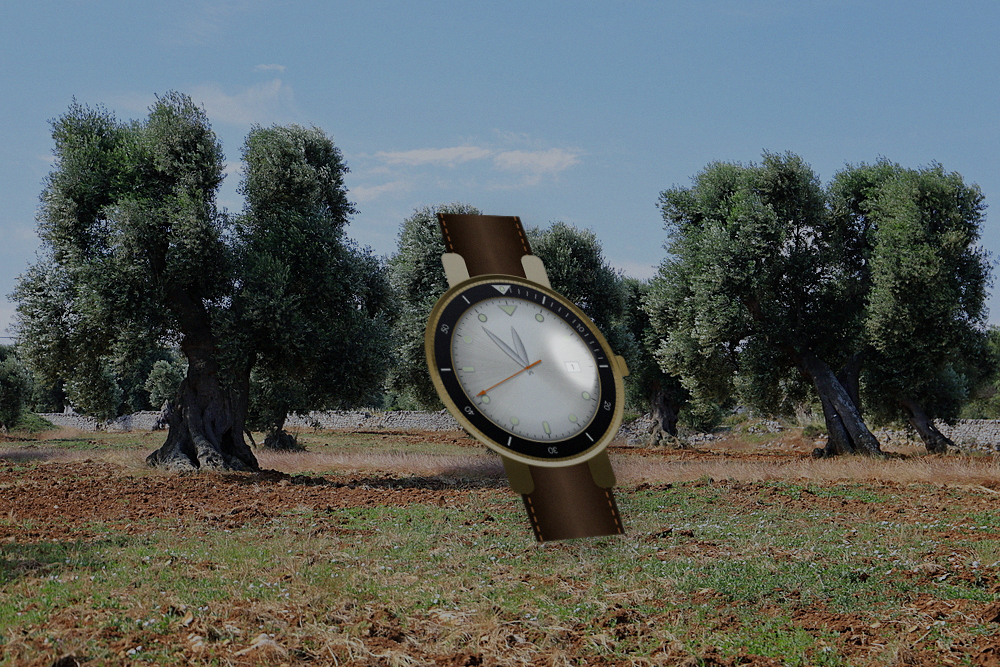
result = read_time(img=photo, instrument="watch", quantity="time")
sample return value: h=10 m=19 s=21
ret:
h=11 m=53 s=41
